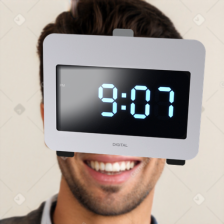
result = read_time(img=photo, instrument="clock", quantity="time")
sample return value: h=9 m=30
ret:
h=9 m=7
